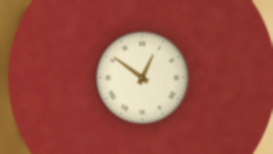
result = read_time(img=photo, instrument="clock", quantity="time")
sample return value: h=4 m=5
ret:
h=12 m=51
